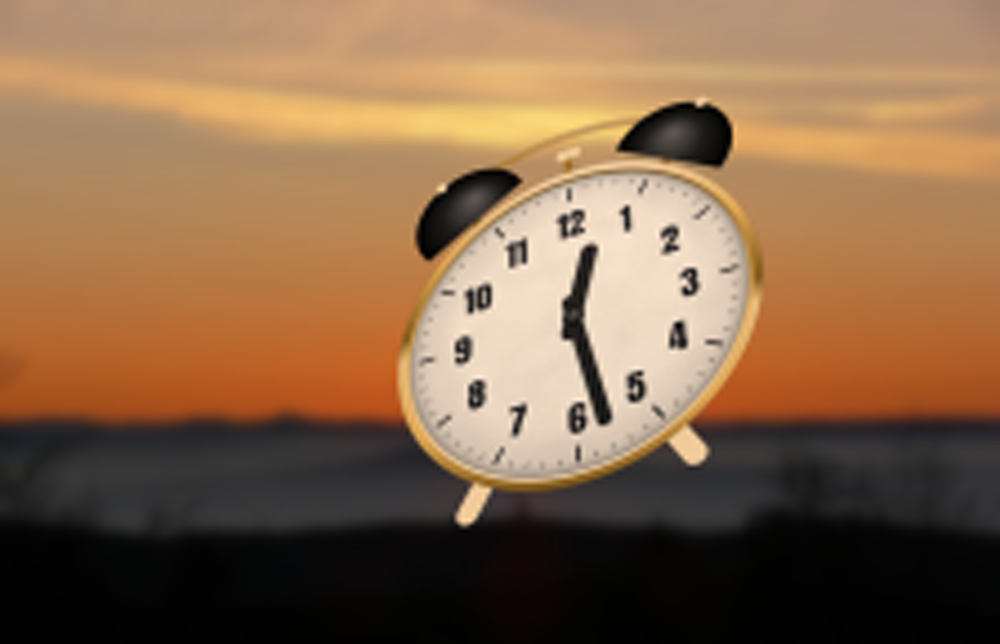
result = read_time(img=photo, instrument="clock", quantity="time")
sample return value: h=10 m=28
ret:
h=12 m=28
